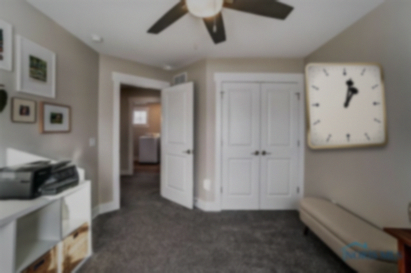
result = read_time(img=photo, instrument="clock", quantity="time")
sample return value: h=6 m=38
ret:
h=1 m=2
